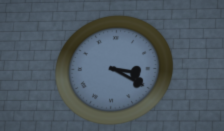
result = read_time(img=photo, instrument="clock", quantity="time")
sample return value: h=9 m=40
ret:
h=3 m=20
